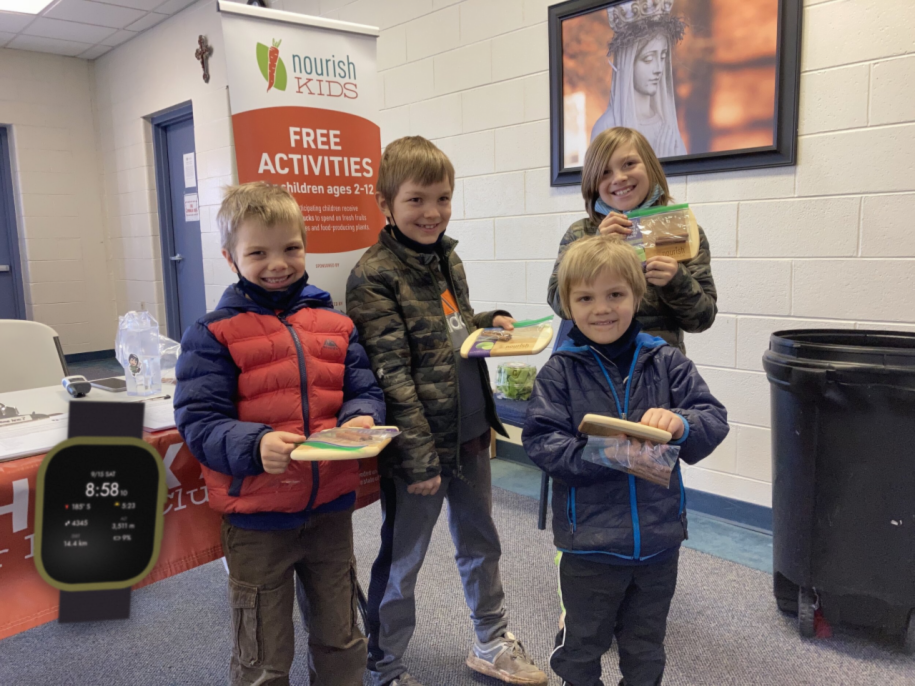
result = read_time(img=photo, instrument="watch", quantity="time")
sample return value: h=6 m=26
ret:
h=8 m=58
